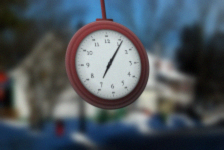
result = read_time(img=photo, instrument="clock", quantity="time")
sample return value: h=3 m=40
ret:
h=7 m=6
